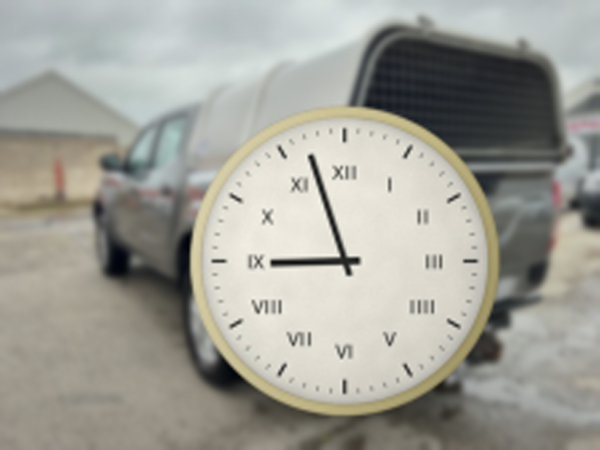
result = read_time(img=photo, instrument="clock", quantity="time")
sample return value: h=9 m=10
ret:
h=8 m=57
